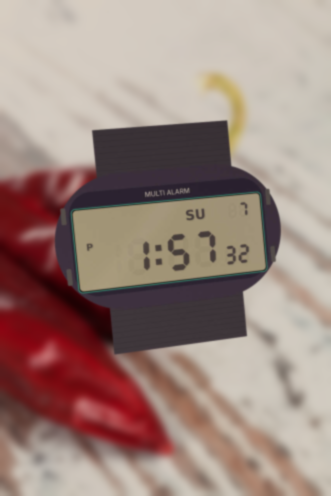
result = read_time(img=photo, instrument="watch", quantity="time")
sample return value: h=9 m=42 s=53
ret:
h=1 m=57 s=32
